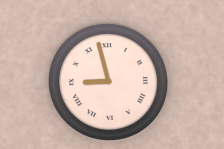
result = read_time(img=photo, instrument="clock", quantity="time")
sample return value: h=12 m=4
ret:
h=8 m=58
